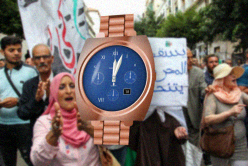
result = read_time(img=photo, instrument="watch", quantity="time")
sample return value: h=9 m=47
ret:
h=12 m=3
